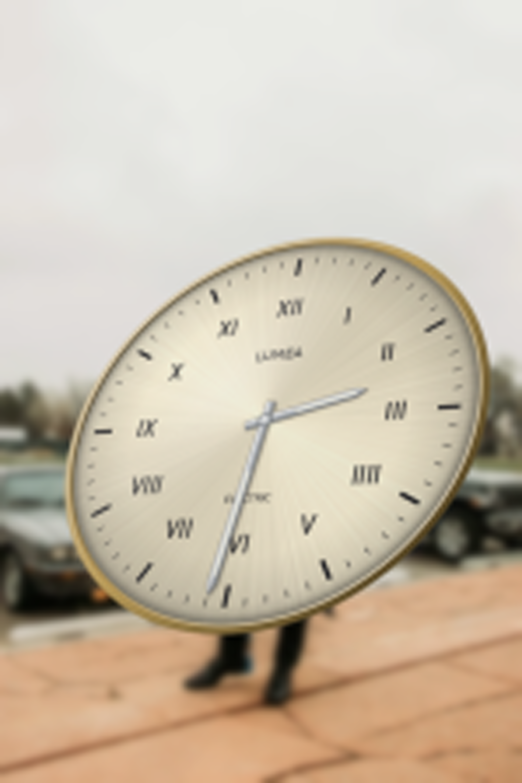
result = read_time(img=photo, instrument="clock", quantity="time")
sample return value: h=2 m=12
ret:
h=2 m=31
